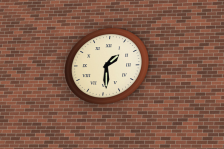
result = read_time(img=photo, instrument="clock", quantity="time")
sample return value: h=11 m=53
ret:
h=1 m=29
